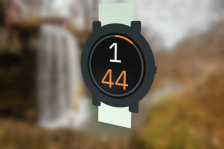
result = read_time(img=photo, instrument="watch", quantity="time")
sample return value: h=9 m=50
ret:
h=1 m=44
